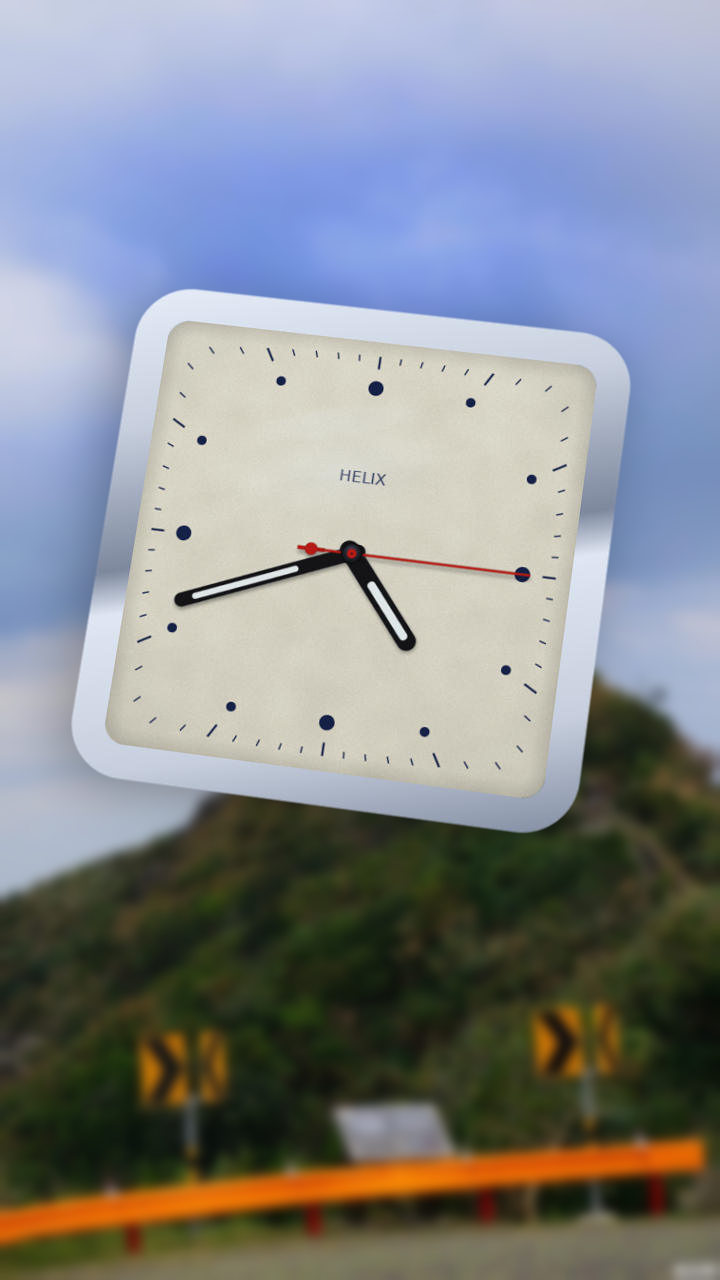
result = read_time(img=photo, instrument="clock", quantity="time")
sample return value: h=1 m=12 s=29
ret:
h=4 m=41 s=15
